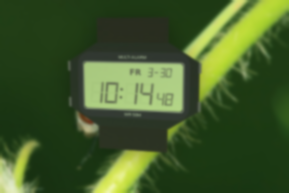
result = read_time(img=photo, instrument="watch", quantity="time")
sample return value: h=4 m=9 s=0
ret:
h=10 m=14 s=48
